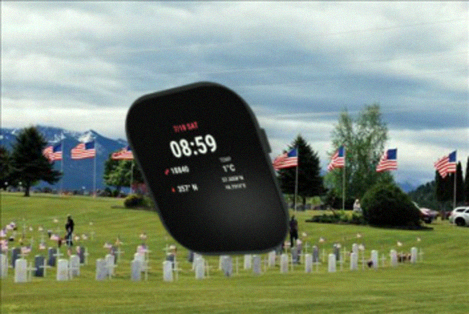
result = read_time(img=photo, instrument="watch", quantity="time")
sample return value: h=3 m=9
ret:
h=8 m=59
